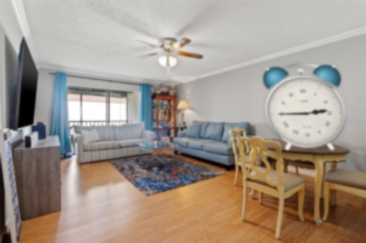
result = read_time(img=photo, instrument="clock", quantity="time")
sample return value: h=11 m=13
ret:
h=2 m=45
